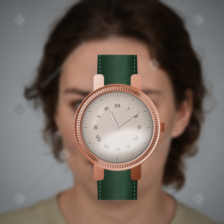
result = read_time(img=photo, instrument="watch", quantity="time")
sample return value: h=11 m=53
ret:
h=11 m=9
